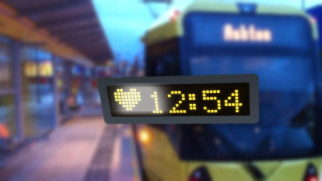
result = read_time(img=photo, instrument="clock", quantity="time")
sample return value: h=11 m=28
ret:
h=12 m=54
